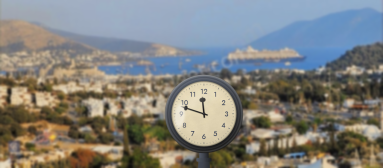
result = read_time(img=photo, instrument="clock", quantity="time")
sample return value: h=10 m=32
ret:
h=11 m=48
